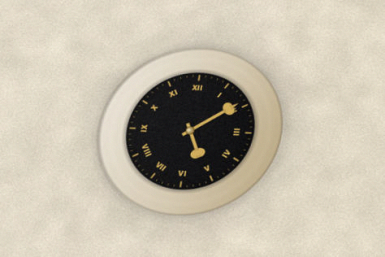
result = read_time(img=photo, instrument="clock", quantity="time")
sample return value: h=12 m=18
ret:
h=5 m=9
